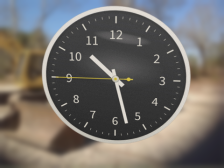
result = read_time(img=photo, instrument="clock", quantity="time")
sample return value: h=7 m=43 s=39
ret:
h=10 m=27 s=45
